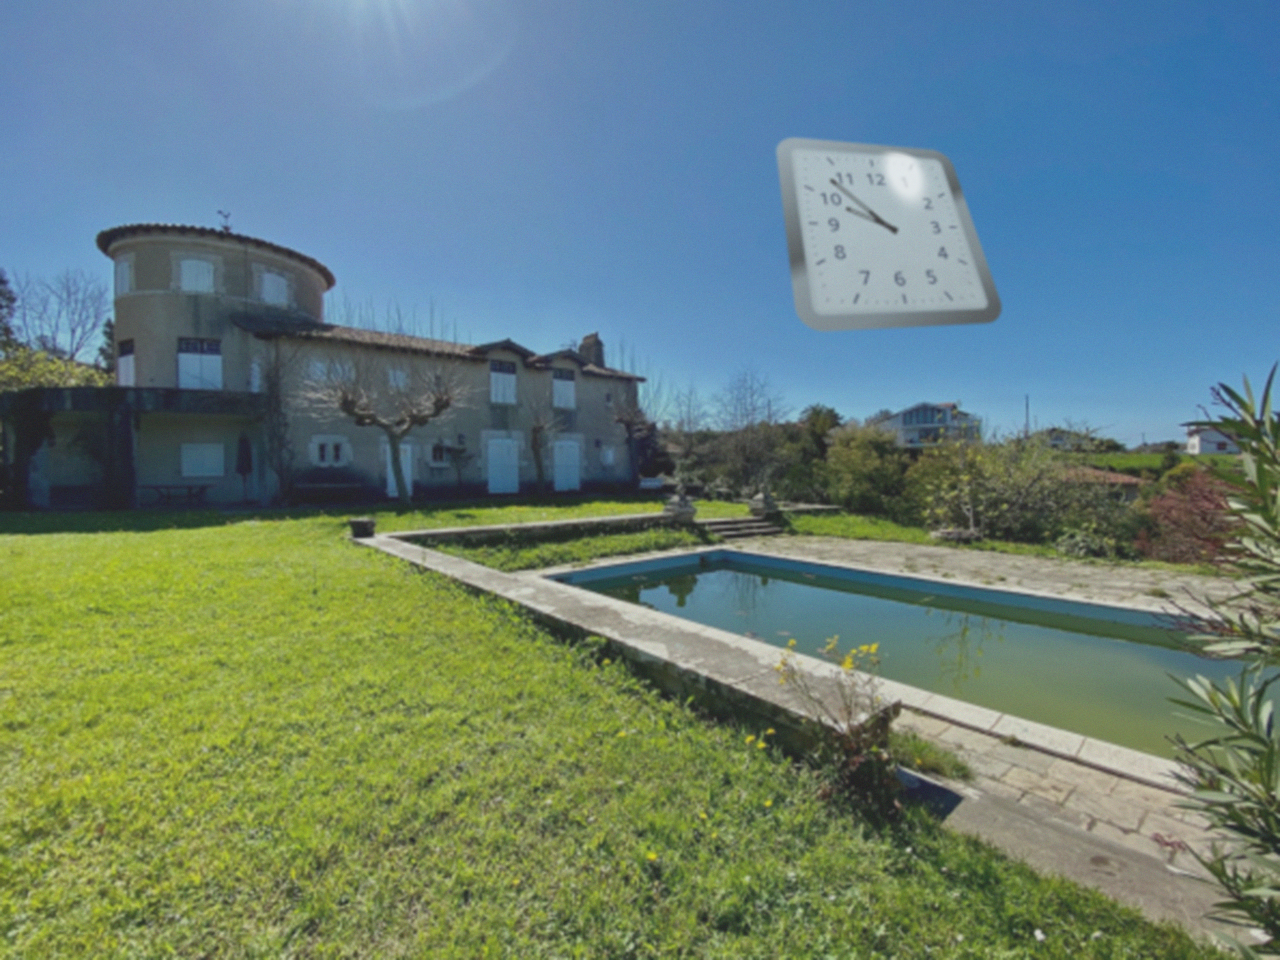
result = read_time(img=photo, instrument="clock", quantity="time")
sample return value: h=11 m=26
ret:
h=9 m=53
